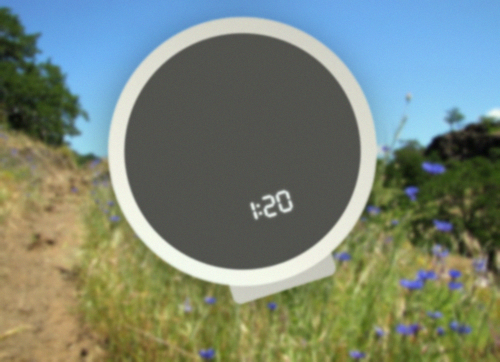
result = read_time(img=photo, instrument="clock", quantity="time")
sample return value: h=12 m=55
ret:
h=1 m=20
